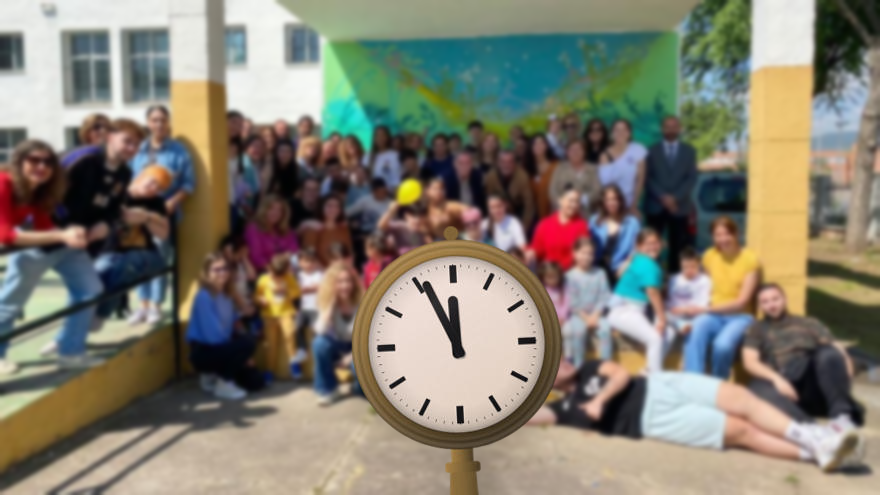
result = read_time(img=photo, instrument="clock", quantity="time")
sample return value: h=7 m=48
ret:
h=11 m=56
